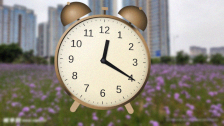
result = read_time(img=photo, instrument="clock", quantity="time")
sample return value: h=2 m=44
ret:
h=12 m=20
